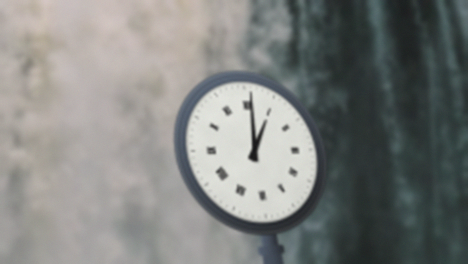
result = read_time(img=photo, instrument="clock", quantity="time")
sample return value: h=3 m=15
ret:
h=1 m=1
